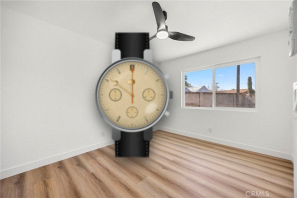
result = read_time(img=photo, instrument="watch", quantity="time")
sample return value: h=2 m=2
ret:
h=11 m=51
